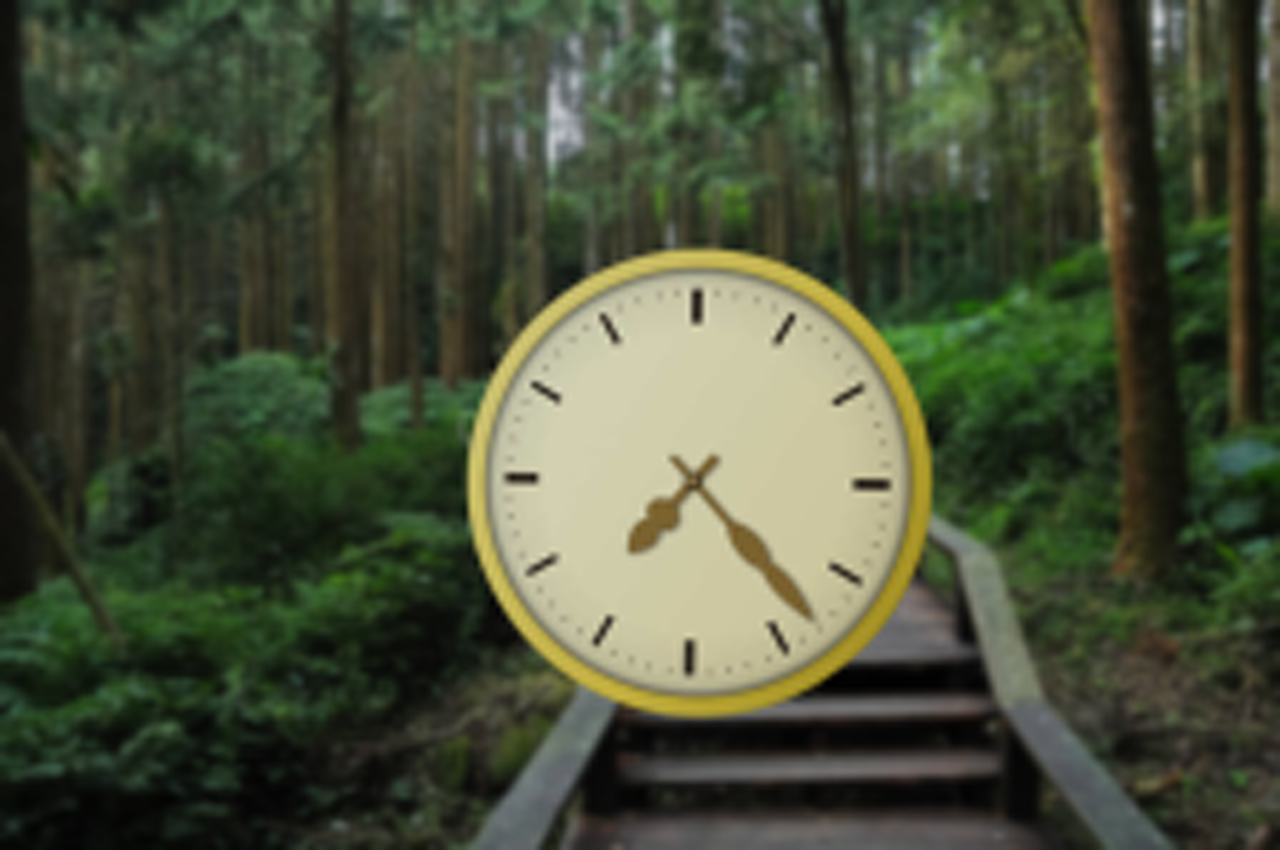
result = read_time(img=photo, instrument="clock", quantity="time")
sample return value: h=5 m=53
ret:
h=7 m=23
